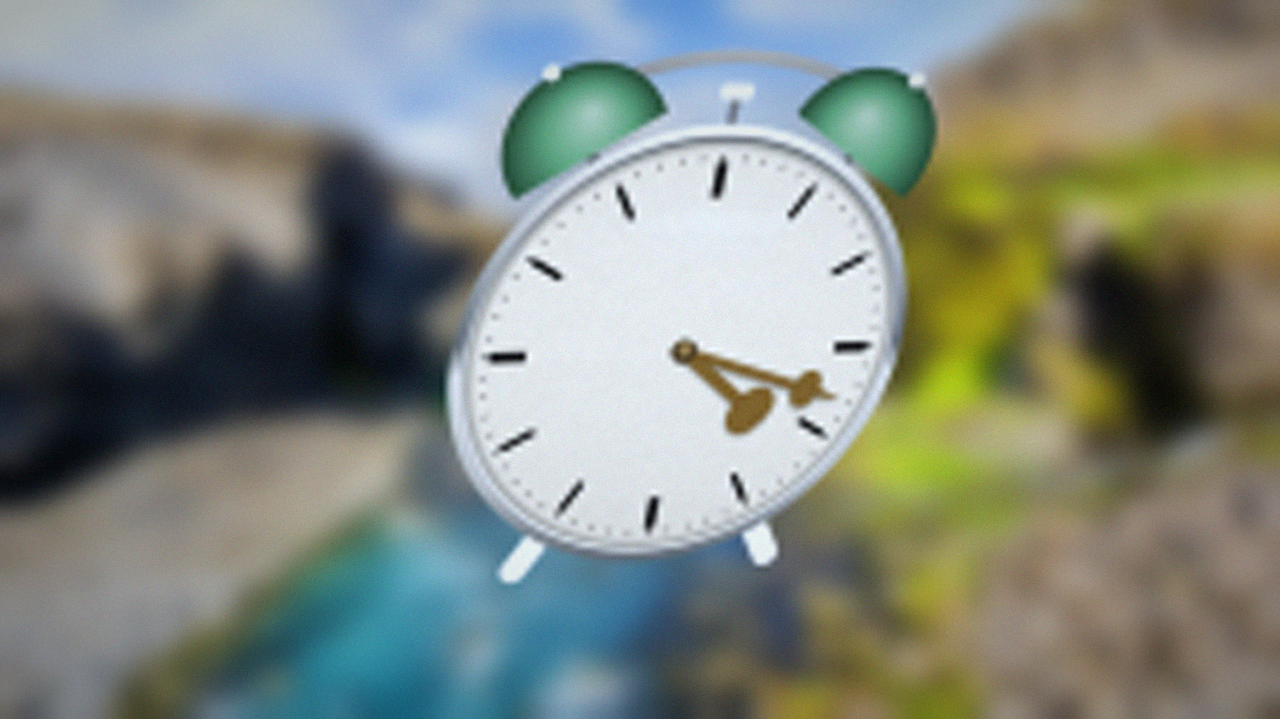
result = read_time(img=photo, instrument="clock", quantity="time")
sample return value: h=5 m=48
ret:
h=4 m=18
